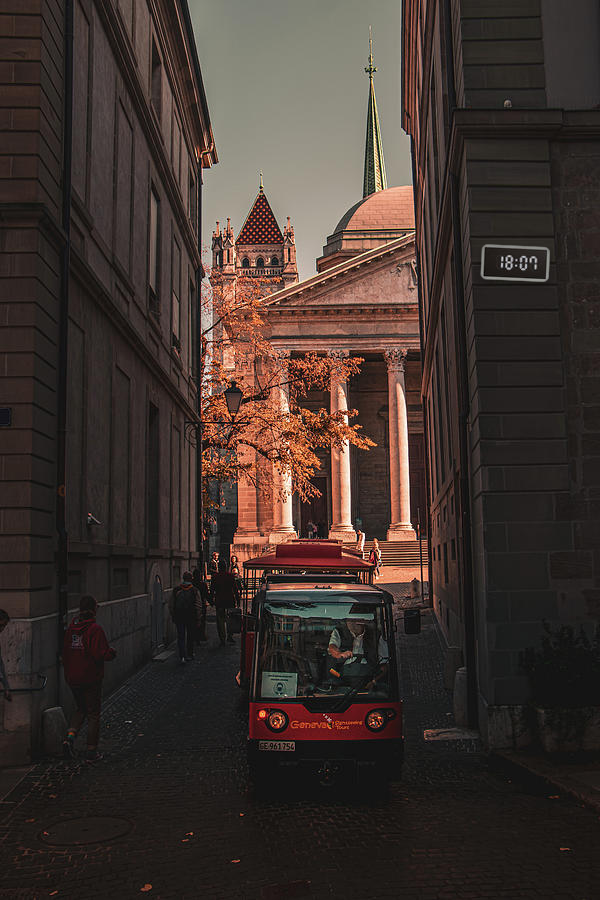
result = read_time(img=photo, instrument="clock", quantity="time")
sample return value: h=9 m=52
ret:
h=18 m=7
